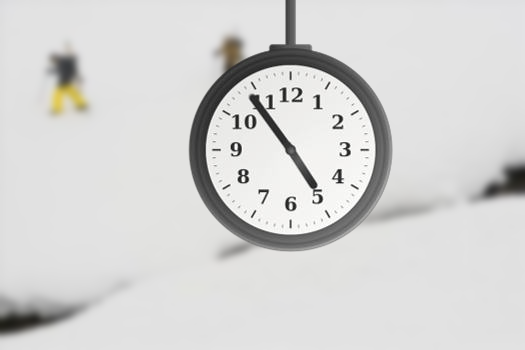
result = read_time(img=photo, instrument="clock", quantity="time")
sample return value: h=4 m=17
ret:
h=4 m=54
